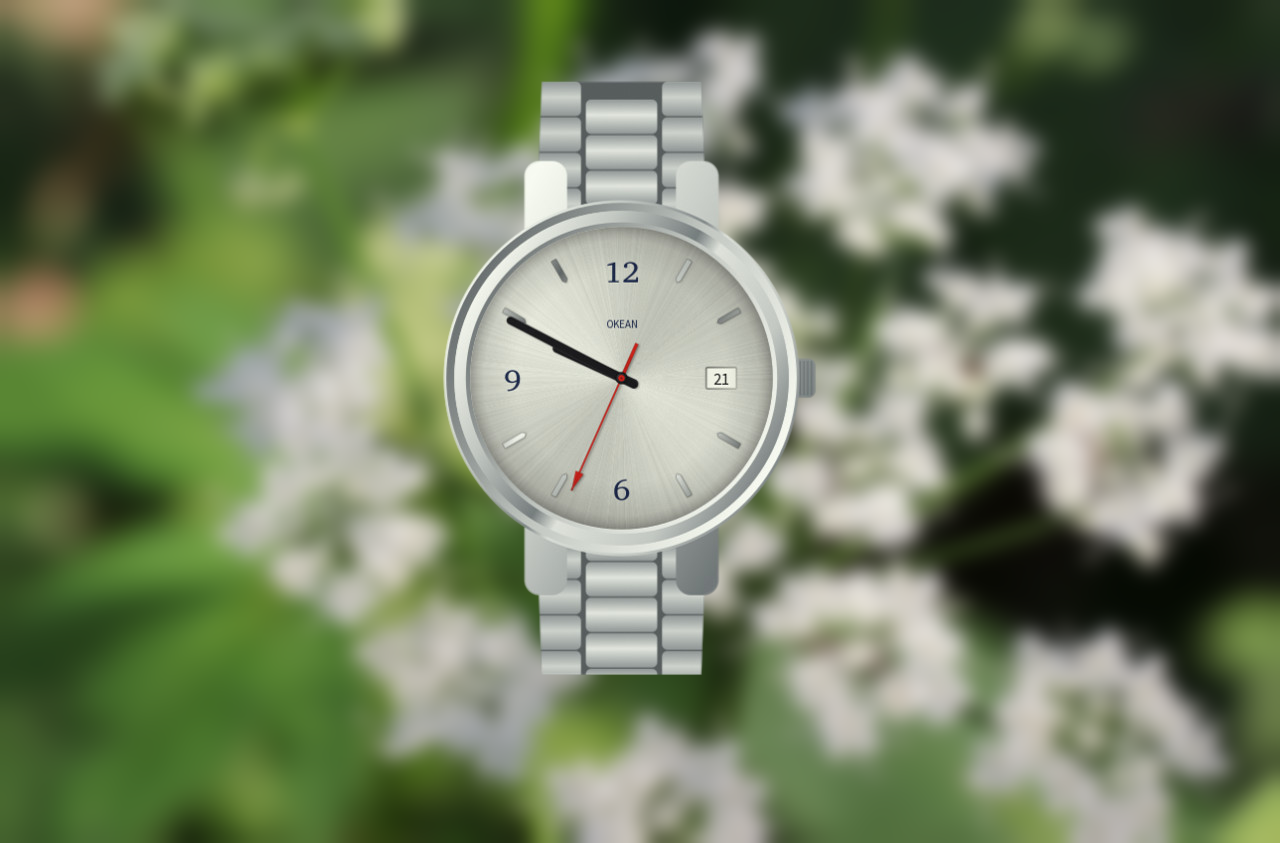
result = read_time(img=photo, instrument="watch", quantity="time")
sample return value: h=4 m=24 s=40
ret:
h=9 m=49 s=34
